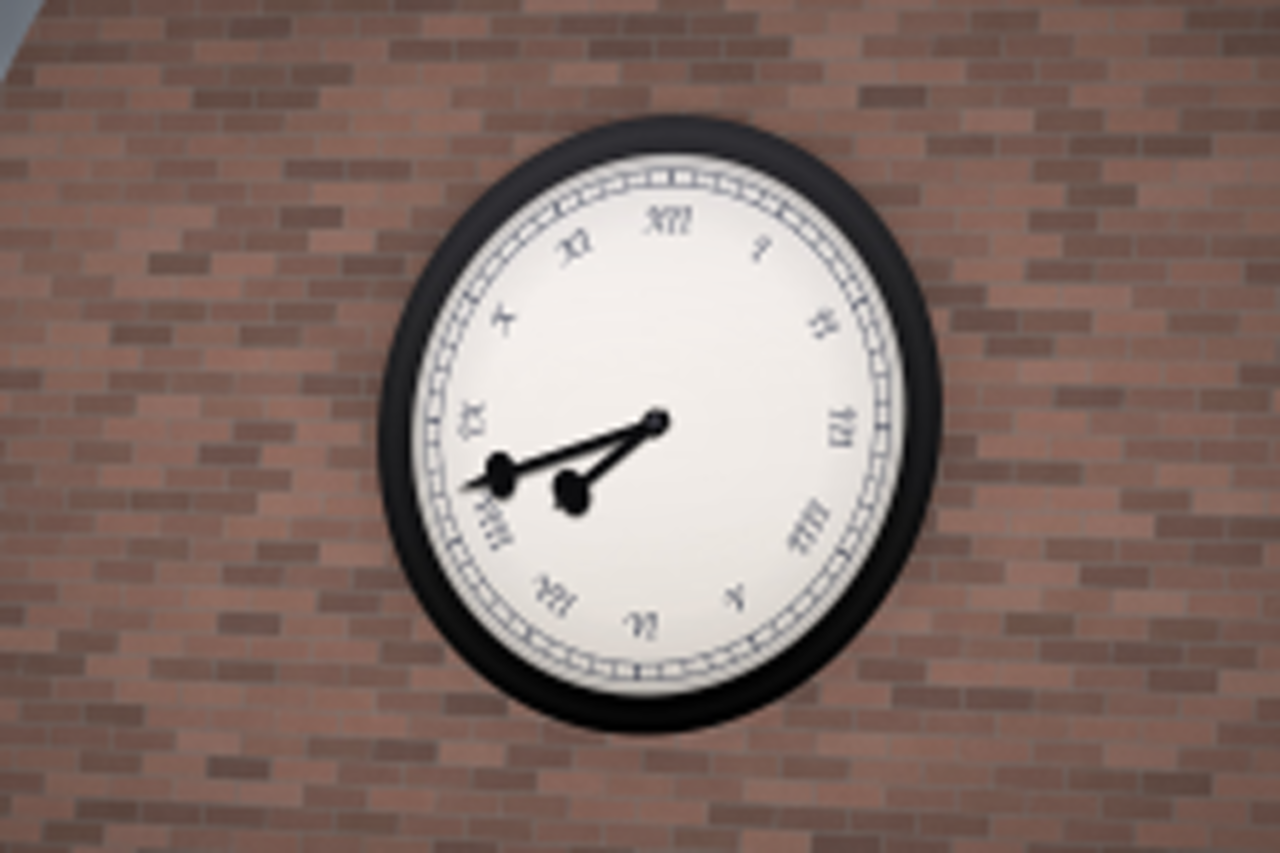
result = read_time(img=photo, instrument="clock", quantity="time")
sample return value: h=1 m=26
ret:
h=7 m=42
